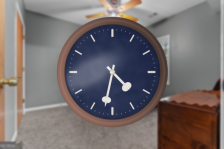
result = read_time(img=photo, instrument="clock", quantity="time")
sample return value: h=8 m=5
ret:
h=4 m=32
